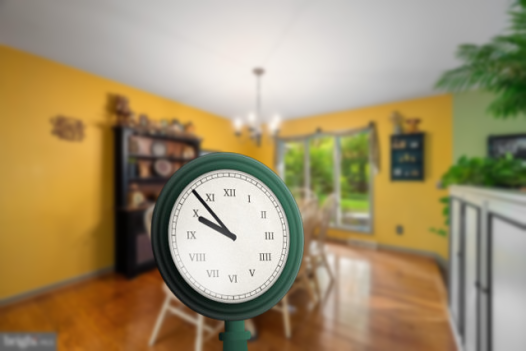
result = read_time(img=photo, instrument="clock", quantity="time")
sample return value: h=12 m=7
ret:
h=9 m=53
